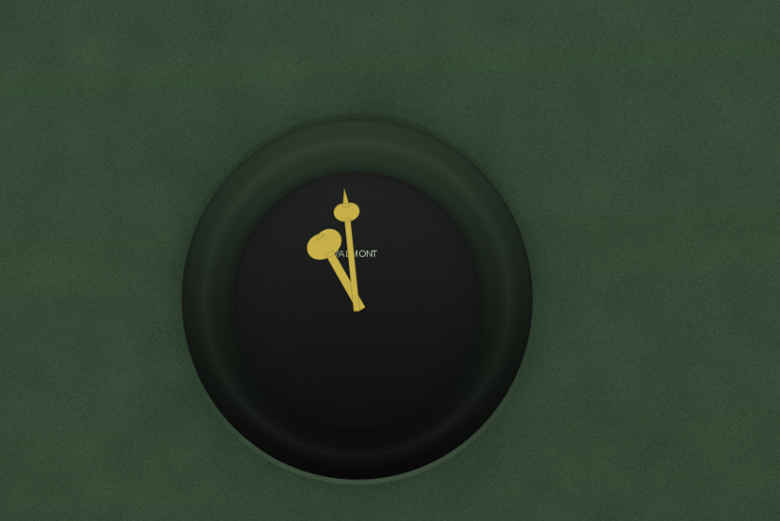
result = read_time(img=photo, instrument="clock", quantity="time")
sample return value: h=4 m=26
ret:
h=10 m=59
